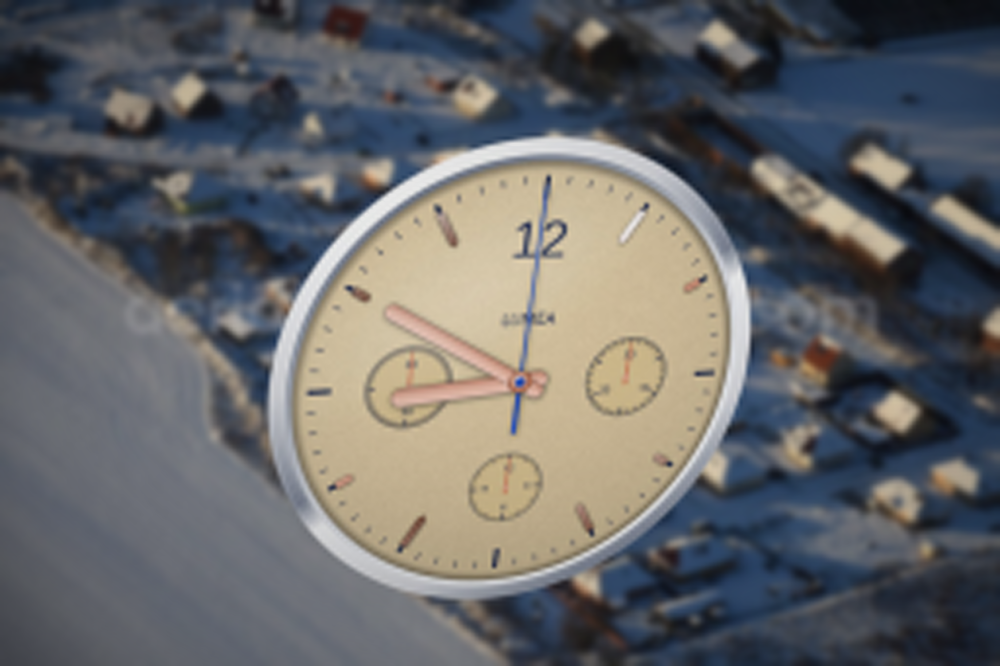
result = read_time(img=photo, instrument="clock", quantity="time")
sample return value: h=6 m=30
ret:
h=8 m=50
